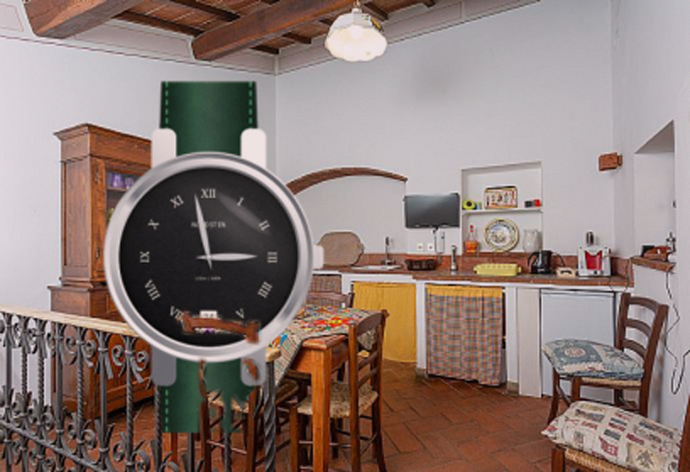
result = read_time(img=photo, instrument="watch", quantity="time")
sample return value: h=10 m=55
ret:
h=2 m=58
